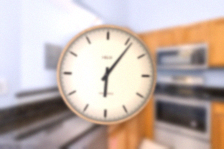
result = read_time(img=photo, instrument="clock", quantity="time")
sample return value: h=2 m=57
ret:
h=6 m=6
